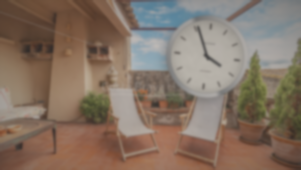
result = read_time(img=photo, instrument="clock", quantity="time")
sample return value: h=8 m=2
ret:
h=3 m=56
